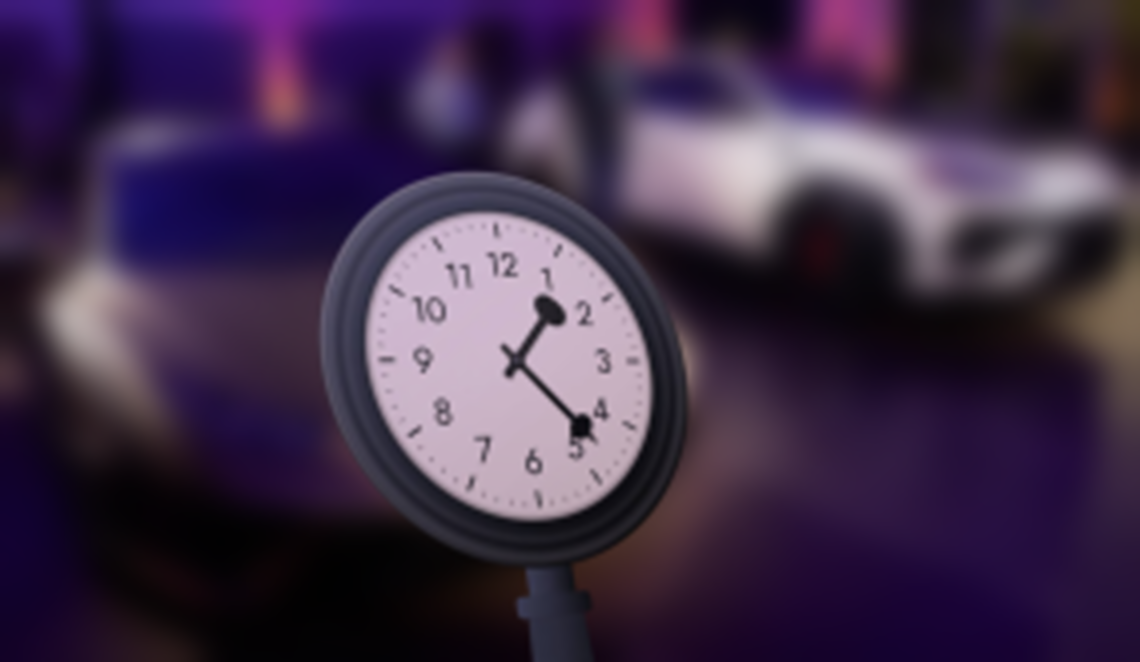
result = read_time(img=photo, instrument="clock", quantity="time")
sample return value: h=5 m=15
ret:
h=1 m=23
